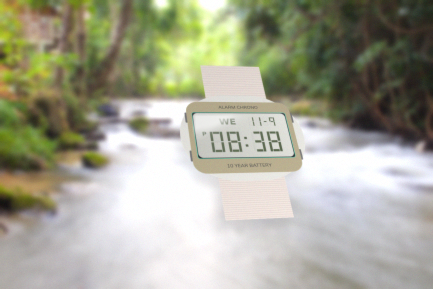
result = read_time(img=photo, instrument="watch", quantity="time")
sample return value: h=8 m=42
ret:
h=8 m=38
